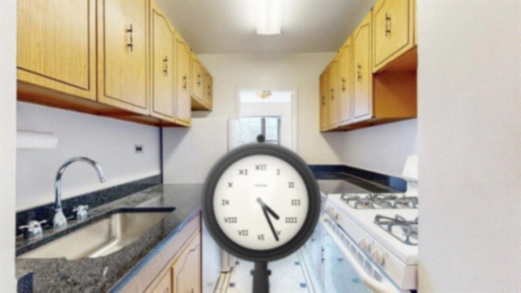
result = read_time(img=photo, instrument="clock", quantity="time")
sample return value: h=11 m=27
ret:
h=4 m=26
